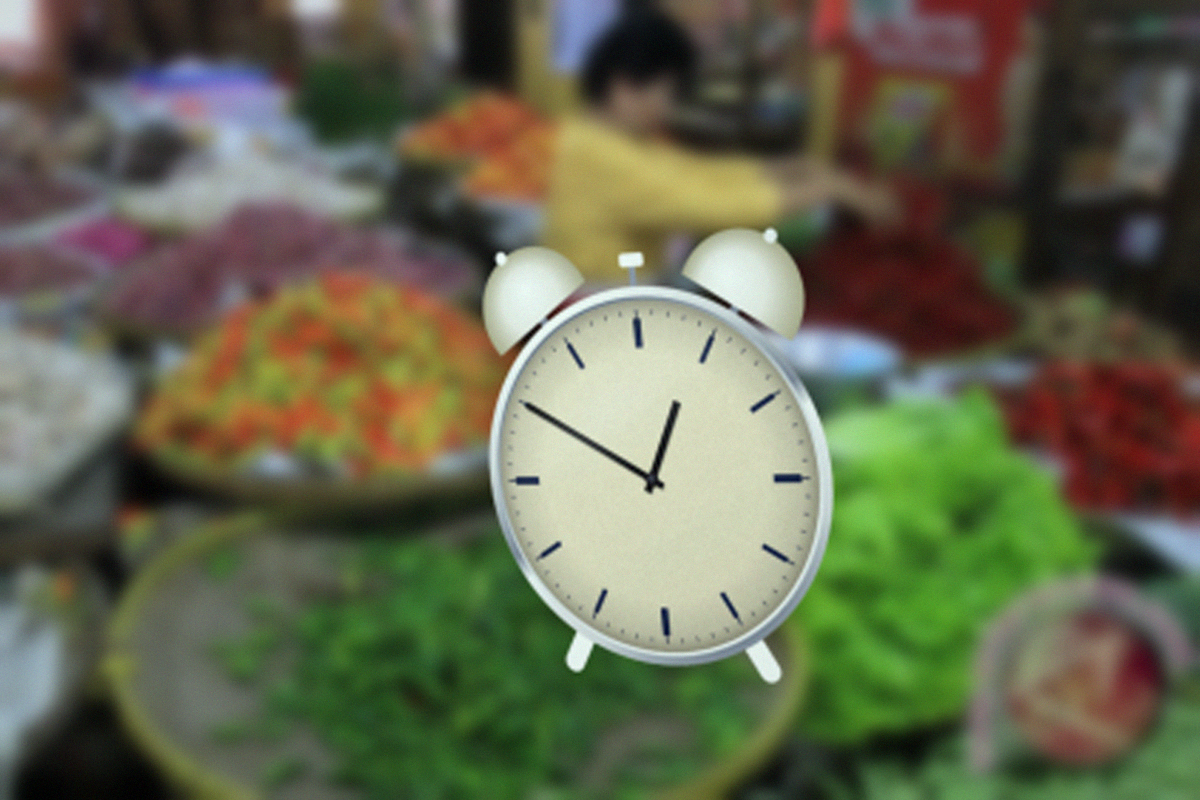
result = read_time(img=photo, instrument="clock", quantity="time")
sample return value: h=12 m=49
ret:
h=12 m=50
